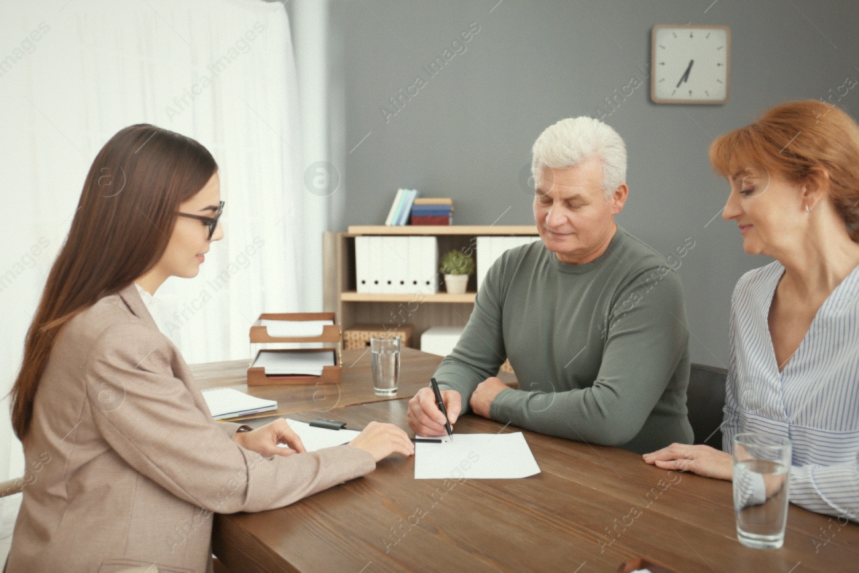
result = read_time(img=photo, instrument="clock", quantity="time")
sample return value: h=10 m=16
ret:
h=6 m=35
